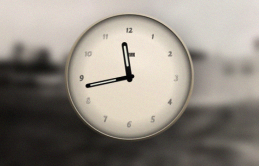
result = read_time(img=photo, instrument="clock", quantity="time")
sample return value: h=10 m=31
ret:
h=11 m=43
